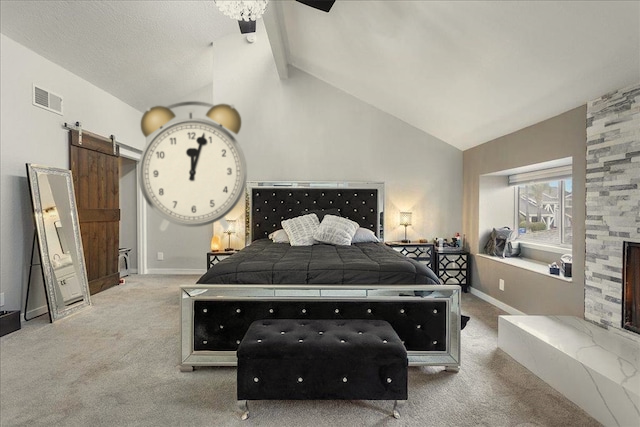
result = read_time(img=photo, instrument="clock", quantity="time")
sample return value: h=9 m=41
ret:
h=12 m=3
